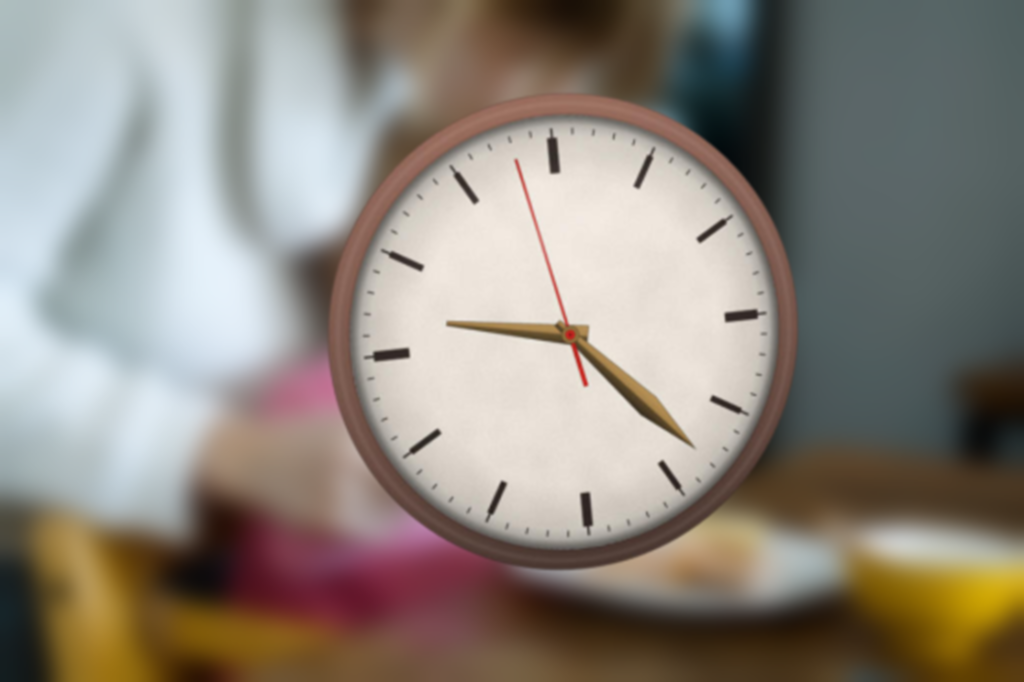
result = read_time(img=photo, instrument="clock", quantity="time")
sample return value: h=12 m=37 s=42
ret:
h=9 m=22 s=58
